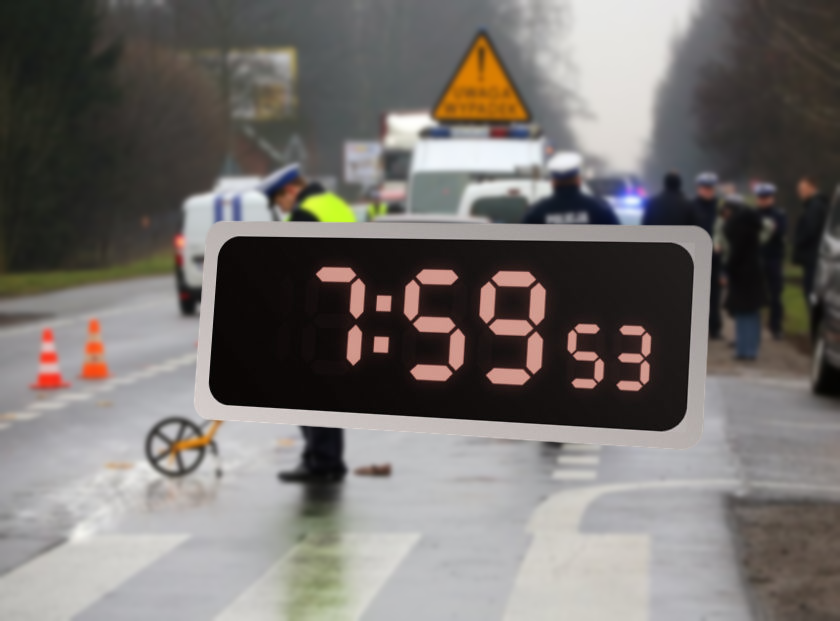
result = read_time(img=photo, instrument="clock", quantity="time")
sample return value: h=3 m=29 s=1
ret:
h=7 m=59 s=53
